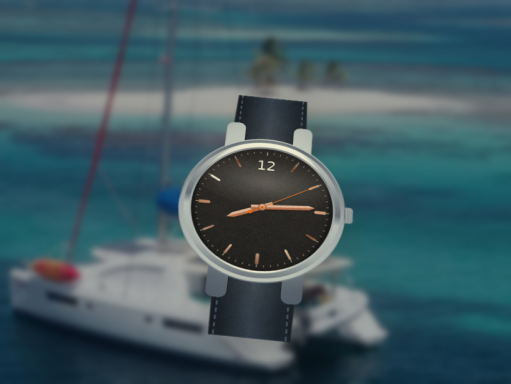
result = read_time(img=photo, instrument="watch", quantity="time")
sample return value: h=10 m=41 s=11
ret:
h=8 m=14 s=10
